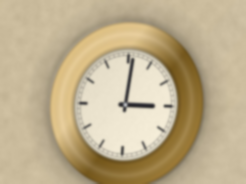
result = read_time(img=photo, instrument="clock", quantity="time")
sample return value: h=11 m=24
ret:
h=3 m=1
